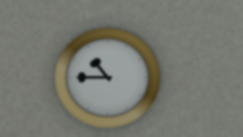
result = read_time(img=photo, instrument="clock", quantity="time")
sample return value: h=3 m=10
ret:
h=10 m=45
